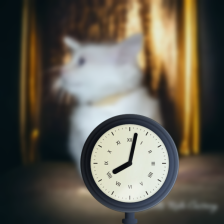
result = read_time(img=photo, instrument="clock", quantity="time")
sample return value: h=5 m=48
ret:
h=8 m=2
